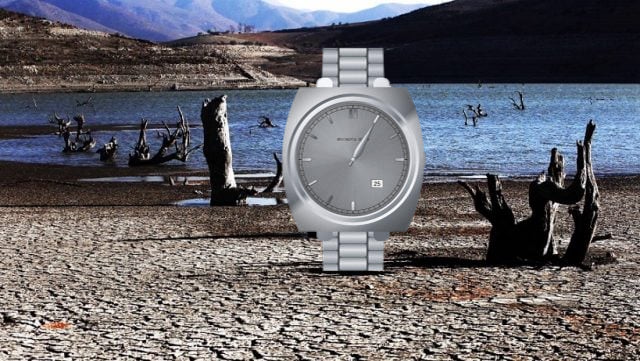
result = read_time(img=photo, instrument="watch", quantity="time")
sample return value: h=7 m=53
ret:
h=1 m=5
